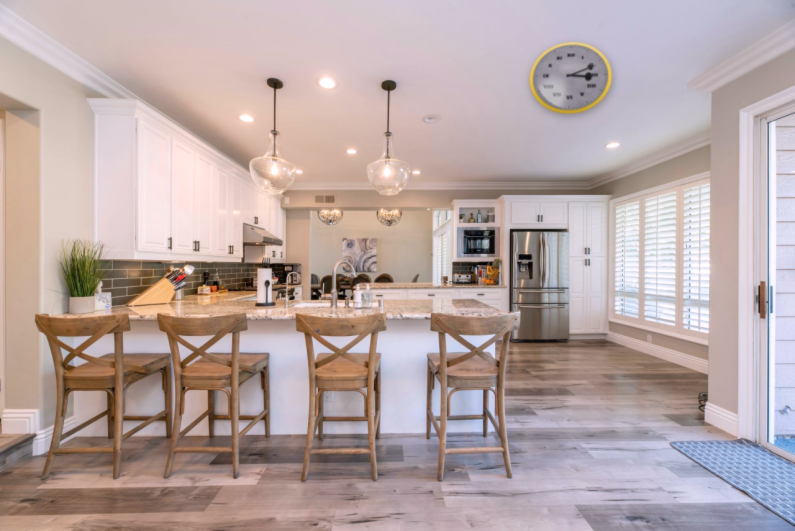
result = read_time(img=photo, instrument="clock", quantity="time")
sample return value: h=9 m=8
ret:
h=3 m=11
